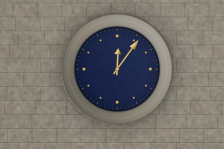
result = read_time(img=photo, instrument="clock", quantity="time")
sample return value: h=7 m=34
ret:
h=12 m=6
